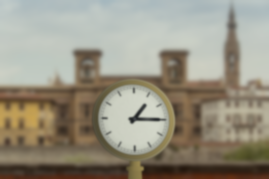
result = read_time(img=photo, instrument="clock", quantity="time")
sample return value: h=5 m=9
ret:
h=1 m=15
